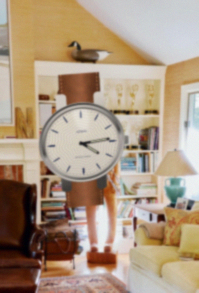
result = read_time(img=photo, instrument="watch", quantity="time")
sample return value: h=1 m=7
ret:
h=4 m=14
